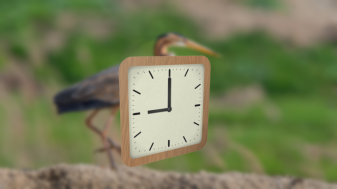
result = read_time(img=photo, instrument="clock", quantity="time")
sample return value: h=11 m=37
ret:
h=9 m=0
